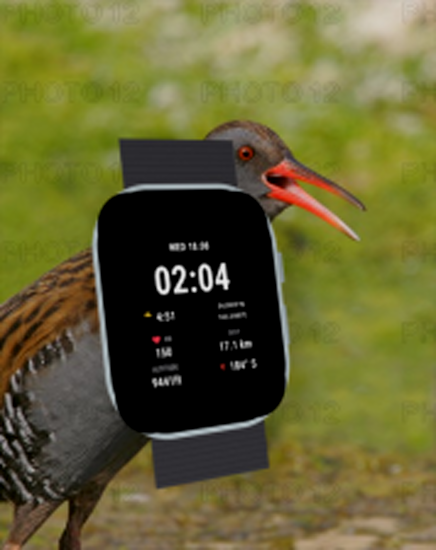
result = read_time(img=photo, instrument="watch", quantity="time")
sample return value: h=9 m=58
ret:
h=2 m=4
